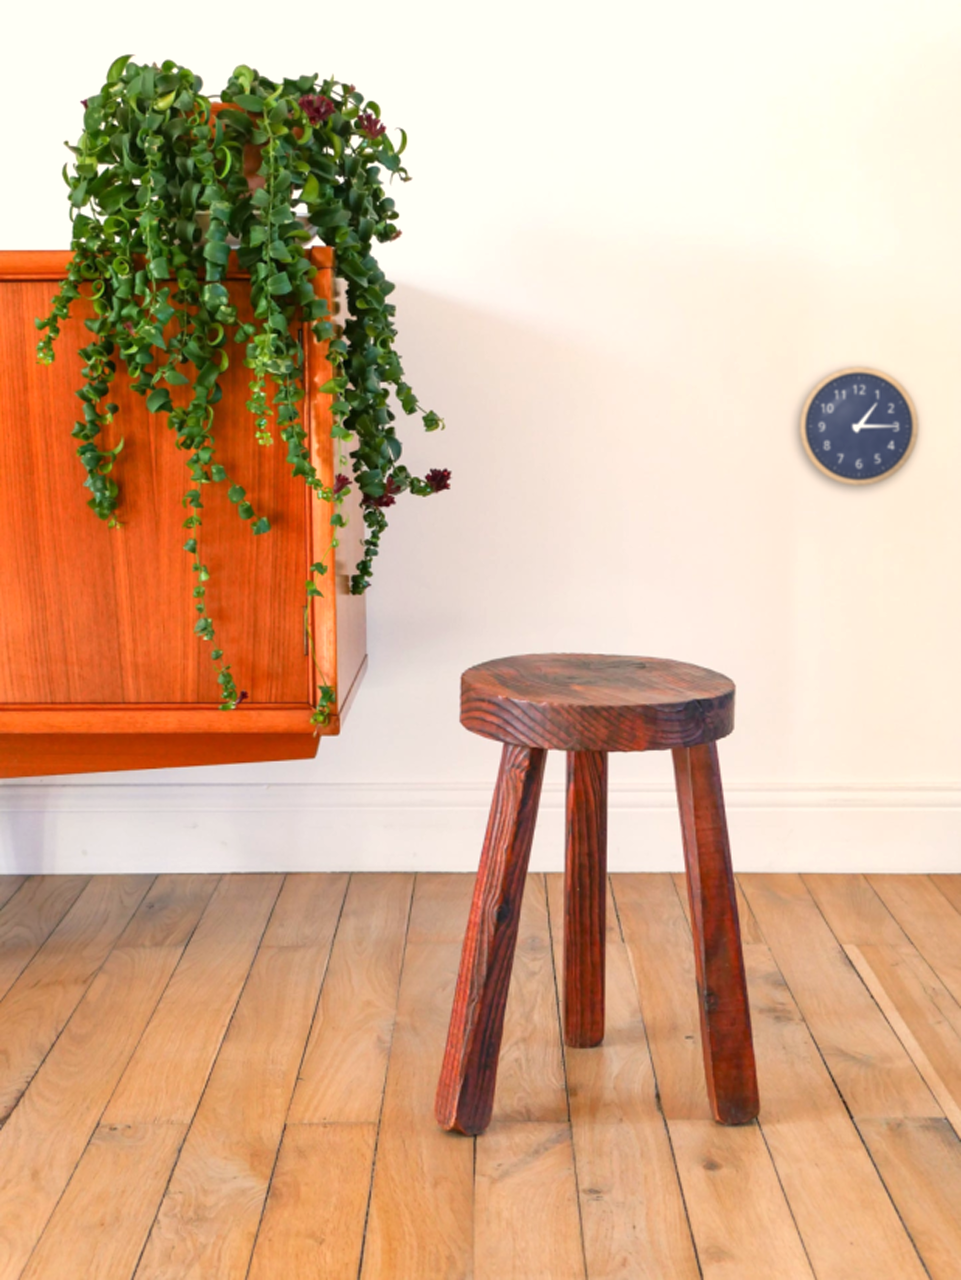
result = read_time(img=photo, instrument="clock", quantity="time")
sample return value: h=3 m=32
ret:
h=1 m=15
